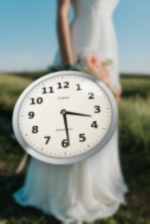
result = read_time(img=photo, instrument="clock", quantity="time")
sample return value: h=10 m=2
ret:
h=3 m=29
